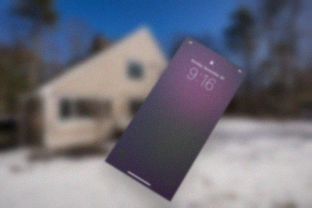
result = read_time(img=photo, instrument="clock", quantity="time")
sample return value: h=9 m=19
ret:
h=9 m=16
